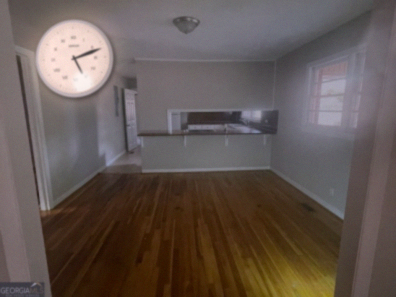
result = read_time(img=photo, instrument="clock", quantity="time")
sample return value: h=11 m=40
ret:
h=5 m=12
